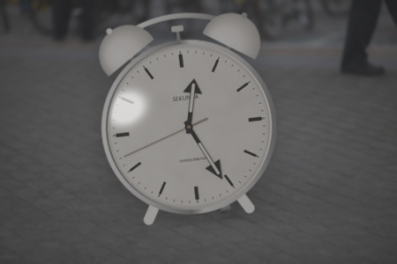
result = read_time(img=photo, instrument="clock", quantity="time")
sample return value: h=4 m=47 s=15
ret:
h=12 m=25 s=42
